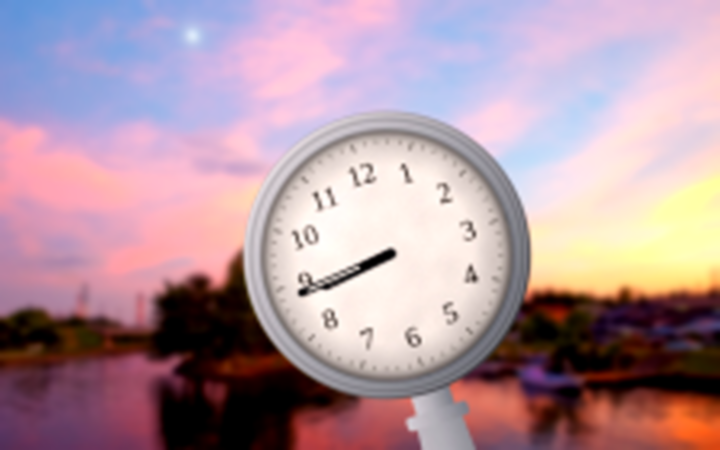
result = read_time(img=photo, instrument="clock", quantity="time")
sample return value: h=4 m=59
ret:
h=8 m=44
